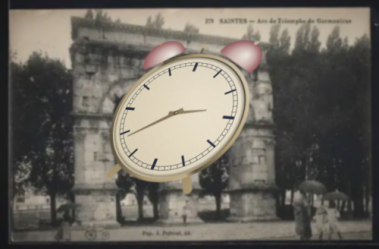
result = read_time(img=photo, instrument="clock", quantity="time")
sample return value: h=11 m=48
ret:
h=2 m=39
